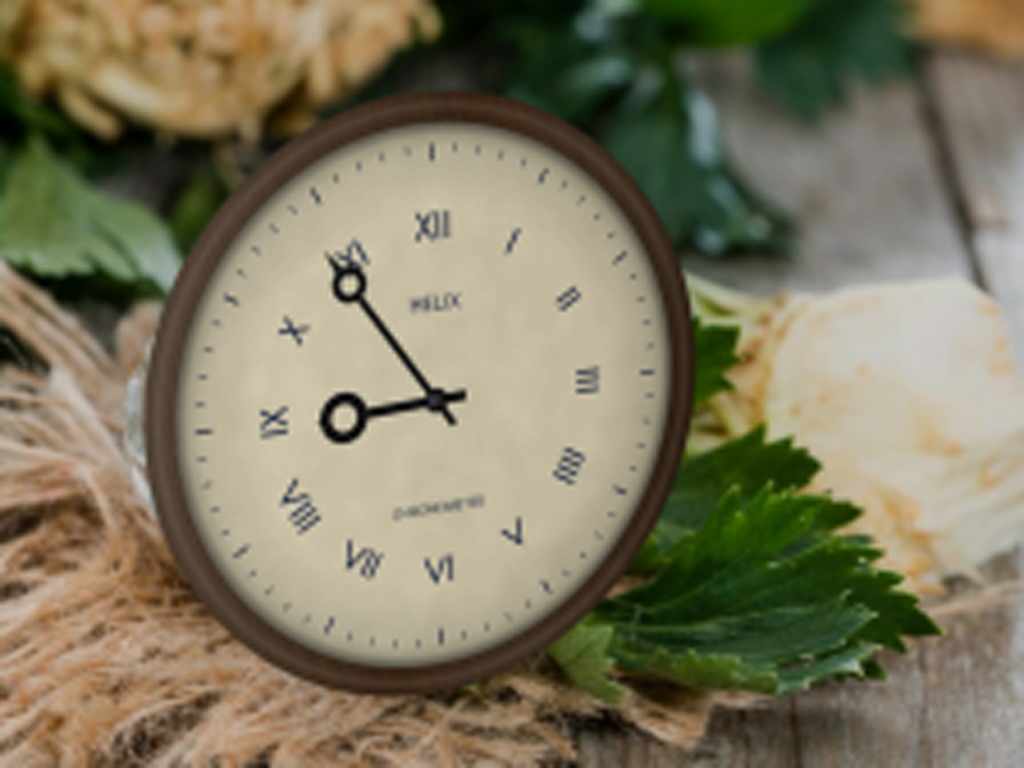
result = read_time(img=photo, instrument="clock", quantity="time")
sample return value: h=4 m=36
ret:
h=8 m=54
